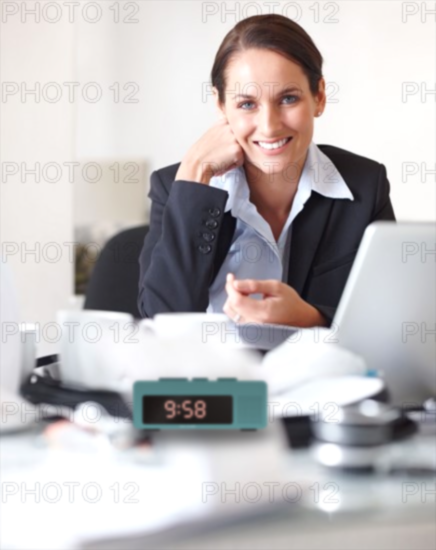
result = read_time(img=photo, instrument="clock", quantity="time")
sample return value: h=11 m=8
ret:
h=9 m=58
